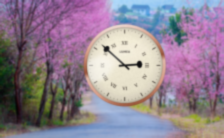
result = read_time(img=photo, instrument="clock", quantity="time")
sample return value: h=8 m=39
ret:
h=2 m=52
